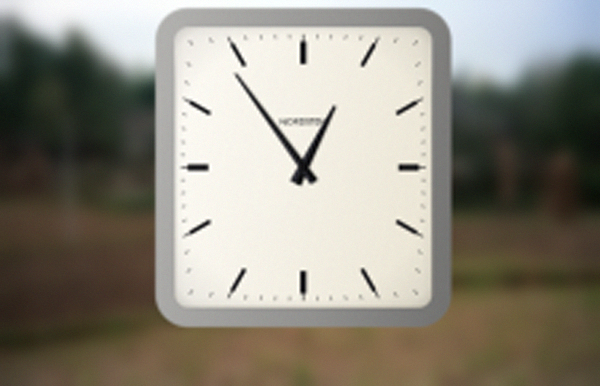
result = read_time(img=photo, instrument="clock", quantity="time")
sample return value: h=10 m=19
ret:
h=12 m=54
